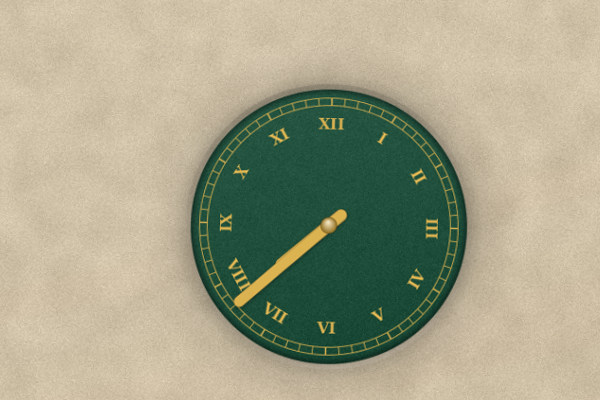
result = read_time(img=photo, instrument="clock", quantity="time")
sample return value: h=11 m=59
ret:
h=7 m=38
